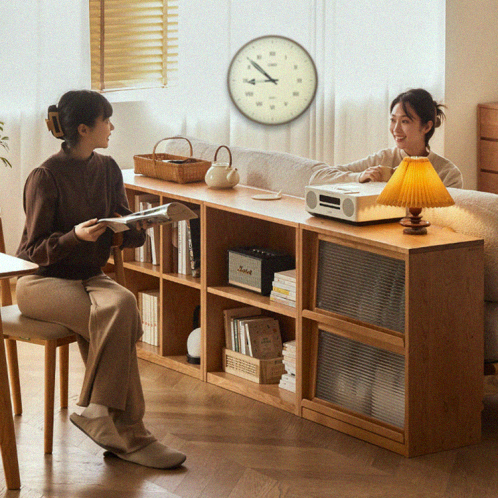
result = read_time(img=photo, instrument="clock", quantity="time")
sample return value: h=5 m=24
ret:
h=8 m=52
